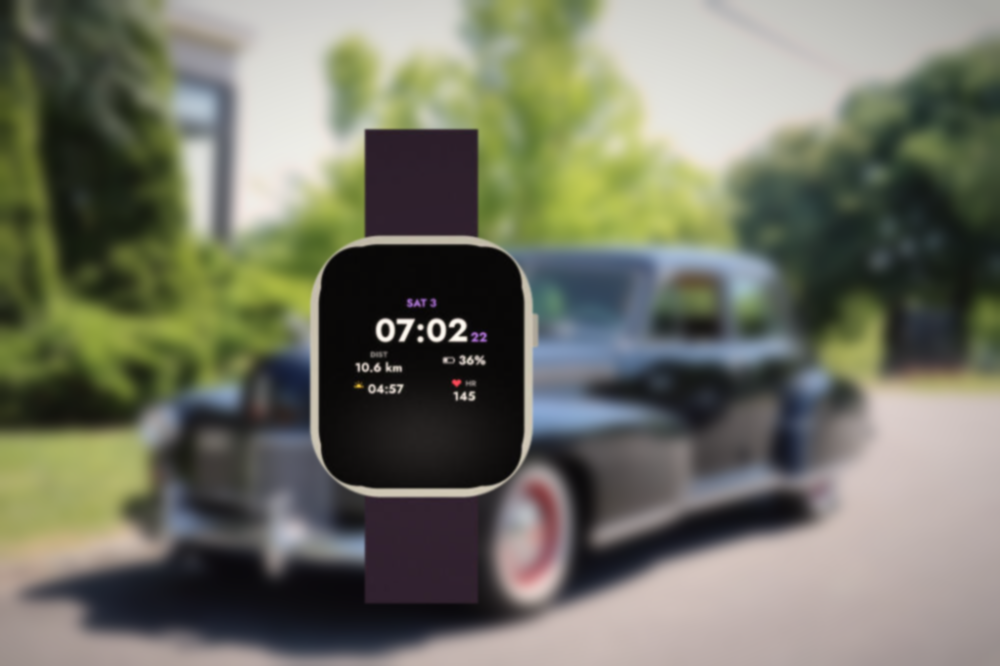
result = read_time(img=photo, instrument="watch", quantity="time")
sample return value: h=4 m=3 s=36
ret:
h=7 m=2 s=22
